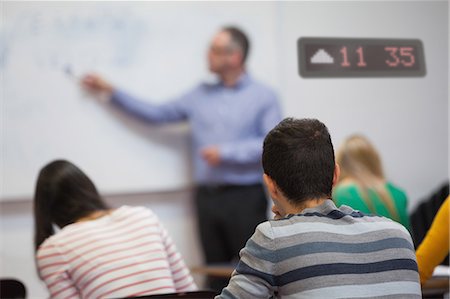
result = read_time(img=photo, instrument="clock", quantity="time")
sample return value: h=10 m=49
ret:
h=11 m=35
